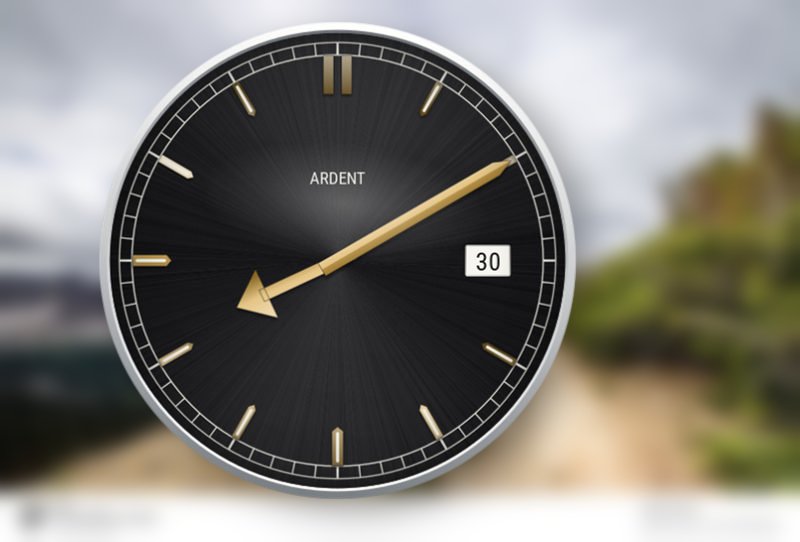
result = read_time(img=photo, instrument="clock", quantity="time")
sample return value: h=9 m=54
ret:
h=8 m=10
